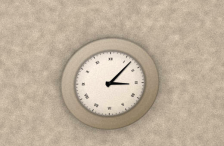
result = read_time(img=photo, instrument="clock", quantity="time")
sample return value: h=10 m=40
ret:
h=3 m=7
